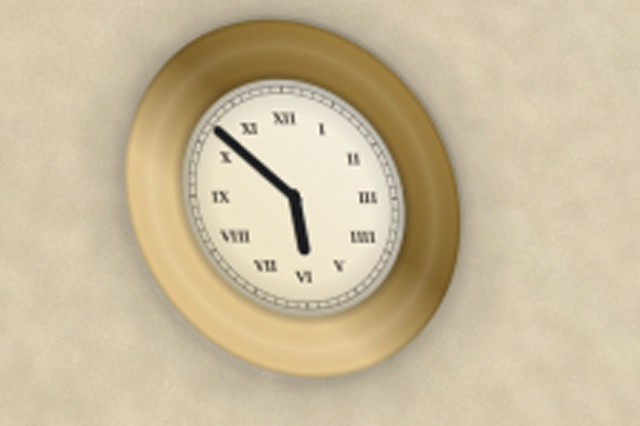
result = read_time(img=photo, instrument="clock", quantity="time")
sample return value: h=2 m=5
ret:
h=5 m=52
